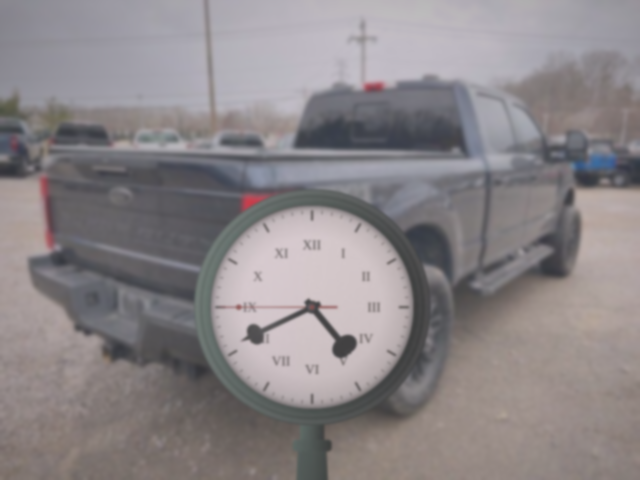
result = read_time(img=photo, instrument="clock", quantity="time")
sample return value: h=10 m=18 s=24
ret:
h=4 m=40 s=45
